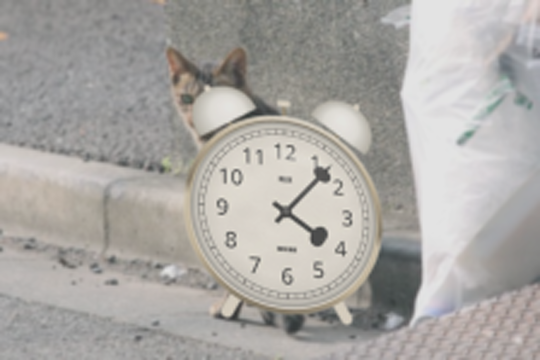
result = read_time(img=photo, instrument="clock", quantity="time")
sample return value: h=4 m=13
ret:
h=4 m=7
